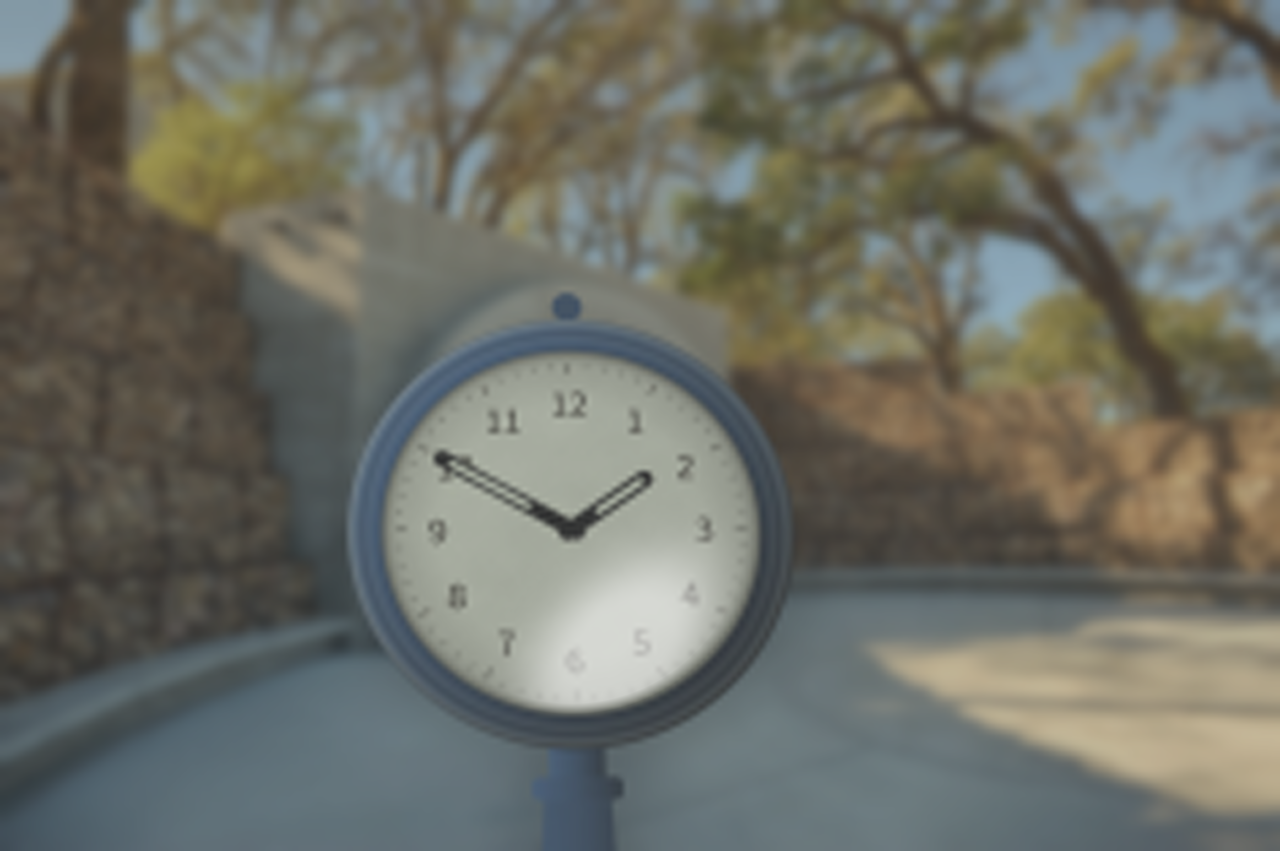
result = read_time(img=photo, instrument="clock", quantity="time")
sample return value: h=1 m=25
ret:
h=1 m=50
